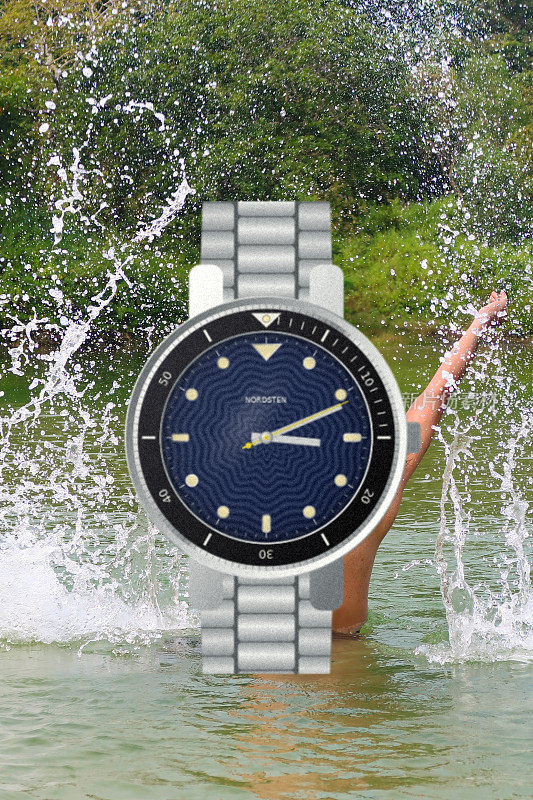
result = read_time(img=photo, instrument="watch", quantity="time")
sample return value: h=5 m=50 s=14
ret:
h=3 m=11 s=11
